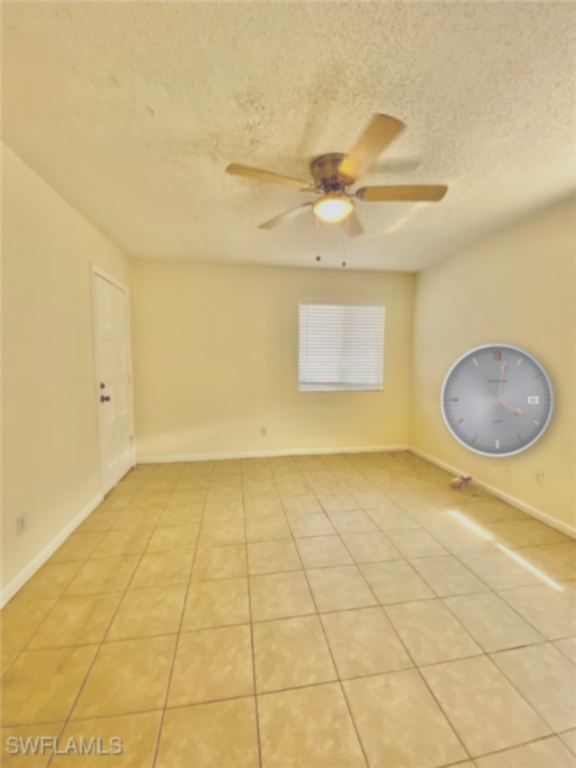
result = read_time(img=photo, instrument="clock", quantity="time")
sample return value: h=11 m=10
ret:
h=4 m=2
